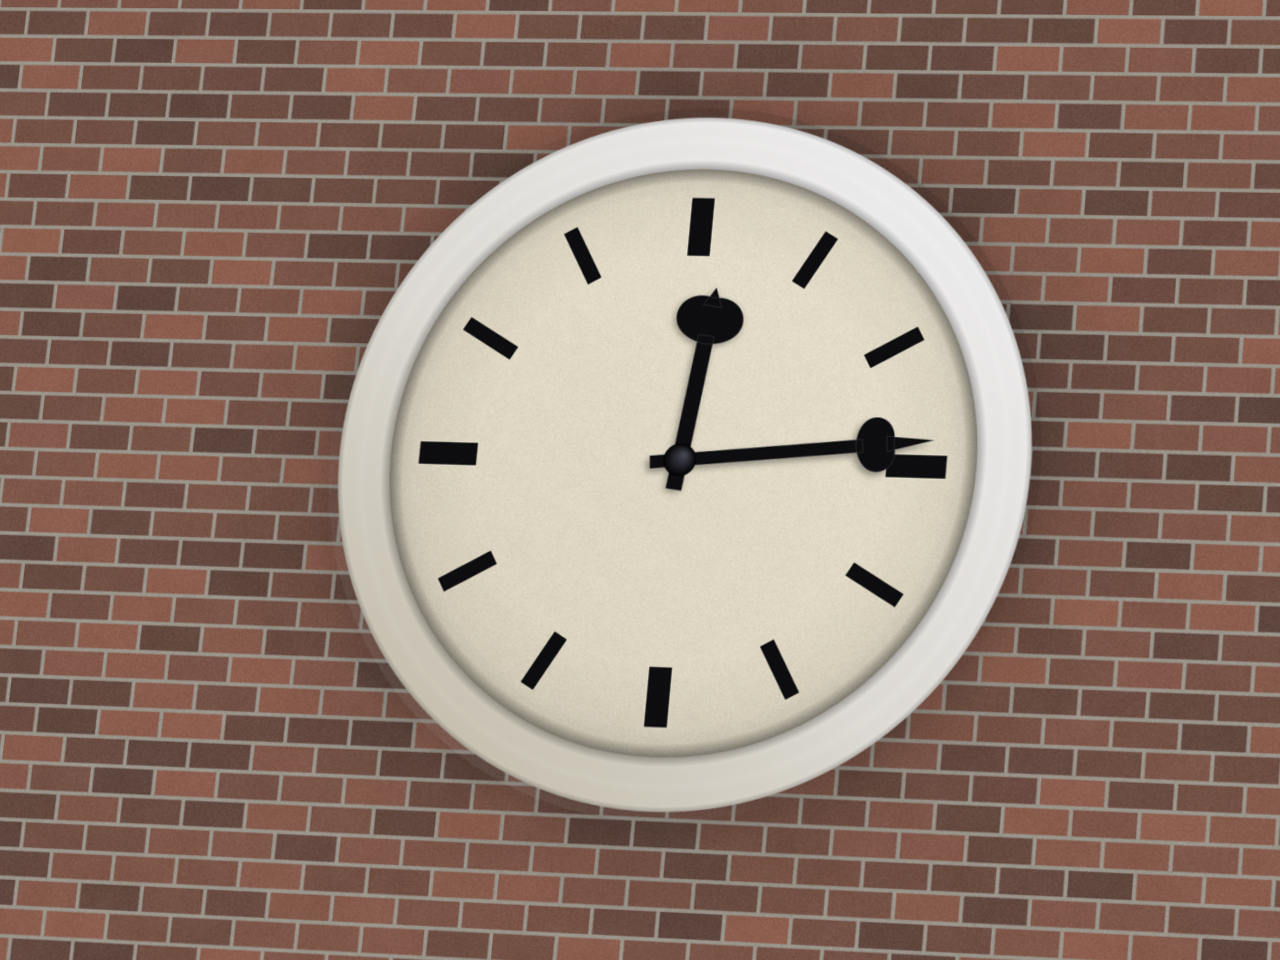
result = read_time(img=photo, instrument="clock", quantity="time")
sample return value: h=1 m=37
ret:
h=12 m=14
